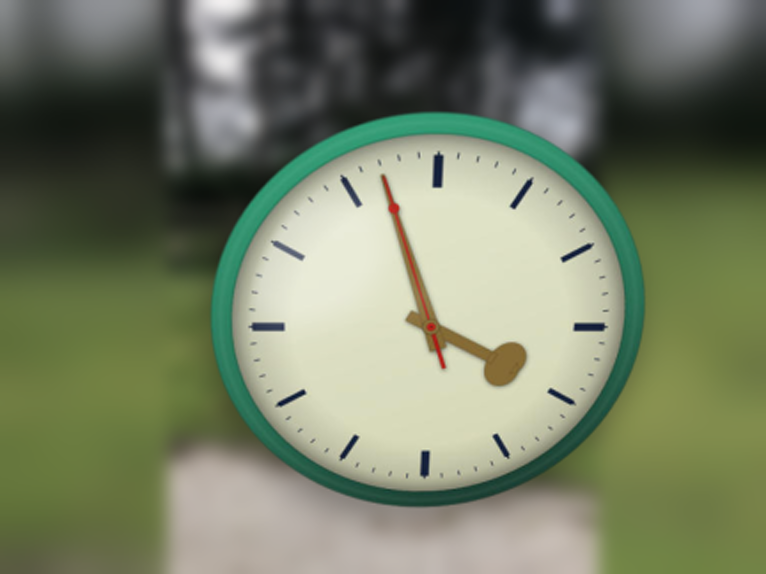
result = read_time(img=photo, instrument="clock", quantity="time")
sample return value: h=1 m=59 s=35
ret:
h=3 m=56 s=57
